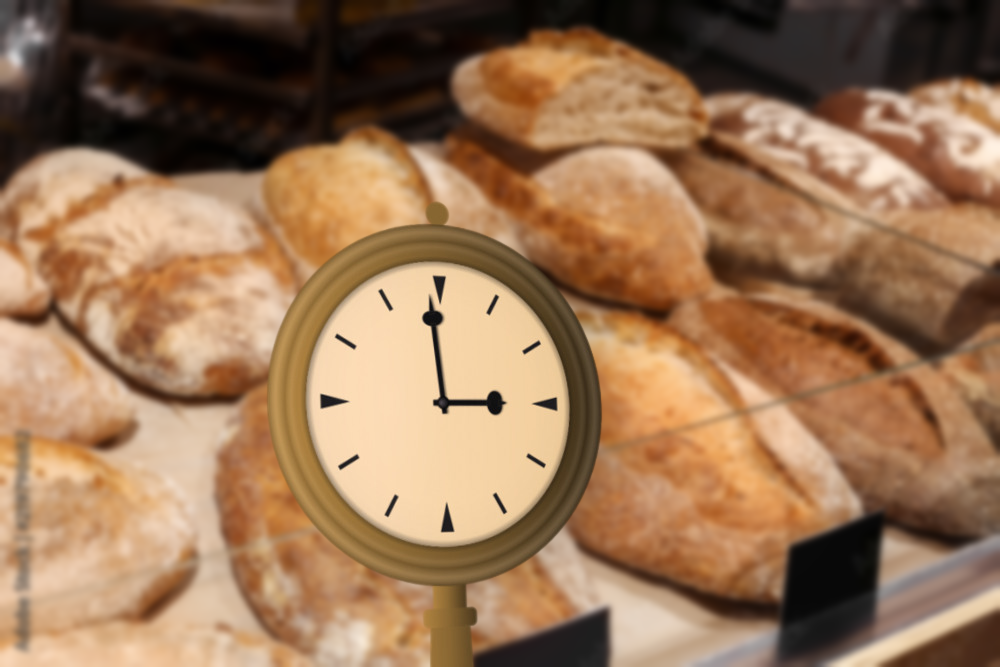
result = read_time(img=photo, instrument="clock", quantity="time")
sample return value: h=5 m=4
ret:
h=2 m=59
